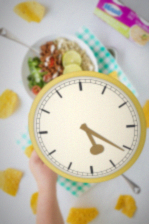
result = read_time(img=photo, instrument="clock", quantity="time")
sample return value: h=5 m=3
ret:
h=5 m=21
